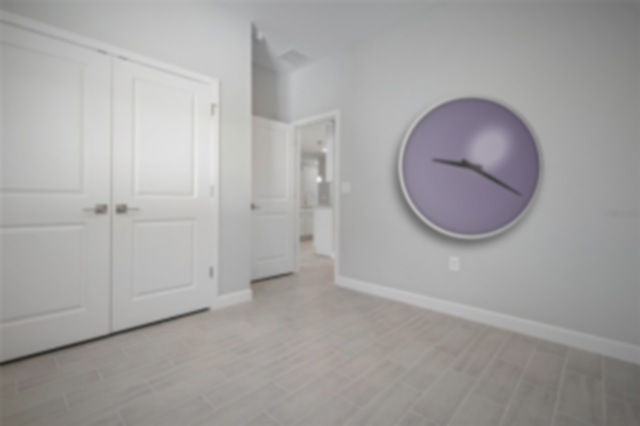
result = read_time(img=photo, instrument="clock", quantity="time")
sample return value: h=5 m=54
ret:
h=9 m=20
